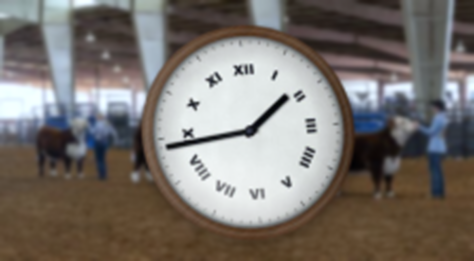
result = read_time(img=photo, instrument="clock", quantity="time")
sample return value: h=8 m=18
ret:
h=1 m=44
